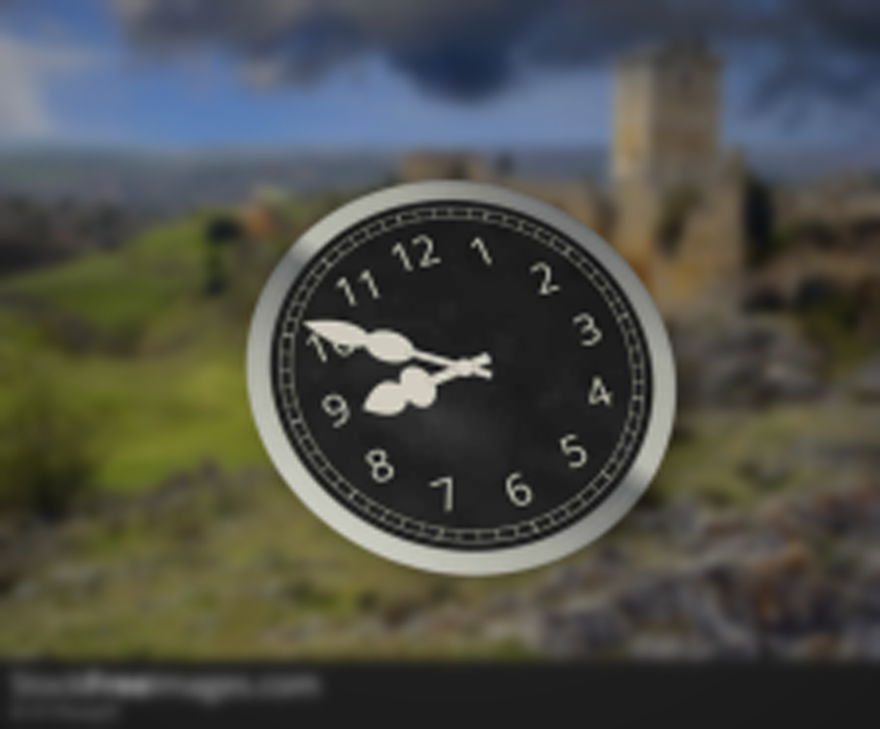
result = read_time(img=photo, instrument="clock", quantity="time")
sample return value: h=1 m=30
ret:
h=8 m=51
